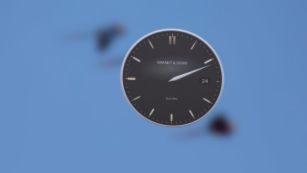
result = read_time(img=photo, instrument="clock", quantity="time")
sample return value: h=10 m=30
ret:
h=2 m=11
